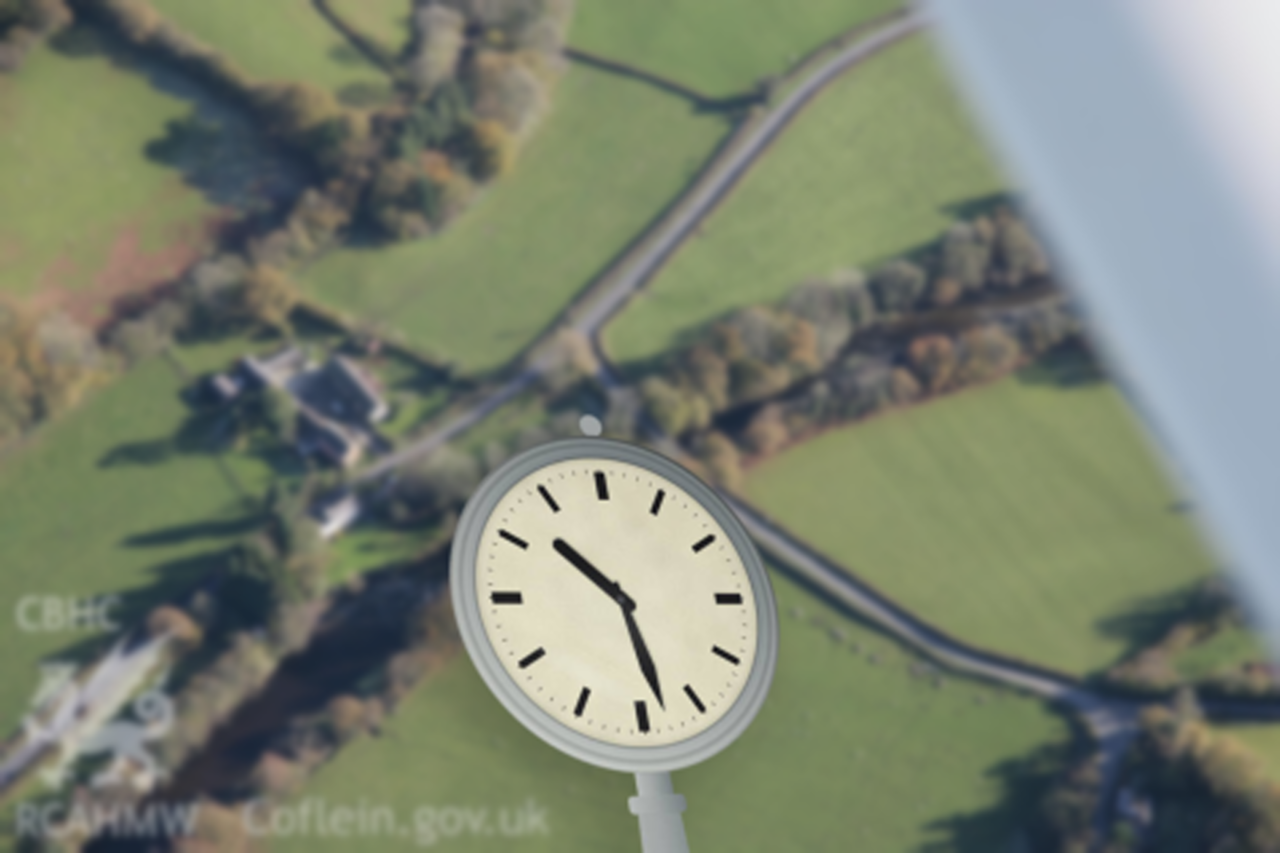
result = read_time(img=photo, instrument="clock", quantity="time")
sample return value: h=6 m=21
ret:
h=10 m=28
